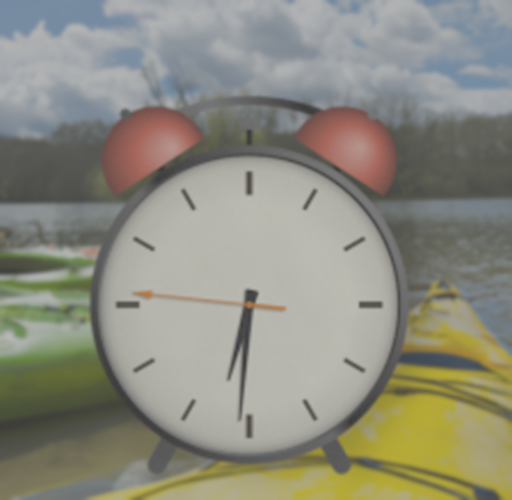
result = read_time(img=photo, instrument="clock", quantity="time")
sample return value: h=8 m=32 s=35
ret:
h=6 m=30 s=46
